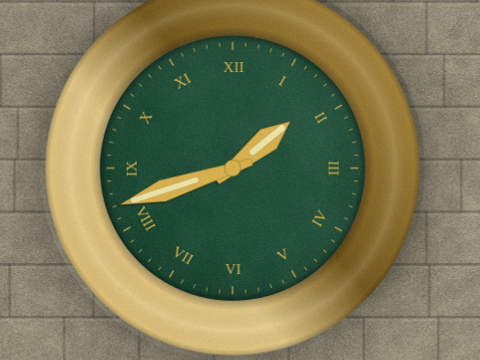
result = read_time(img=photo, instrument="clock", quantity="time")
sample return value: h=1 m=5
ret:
h=1 m=42
